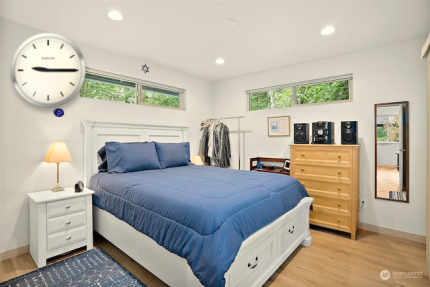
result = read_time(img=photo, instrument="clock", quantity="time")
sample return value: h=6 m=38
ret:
h=9 m=15
